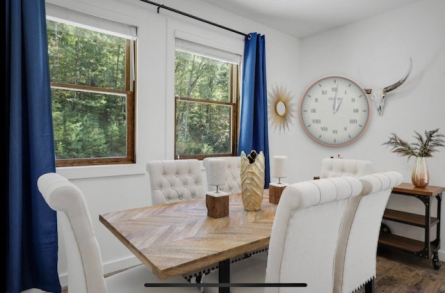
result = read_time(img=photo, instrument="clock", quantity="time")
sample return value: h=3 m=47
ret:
h=1 m=1
